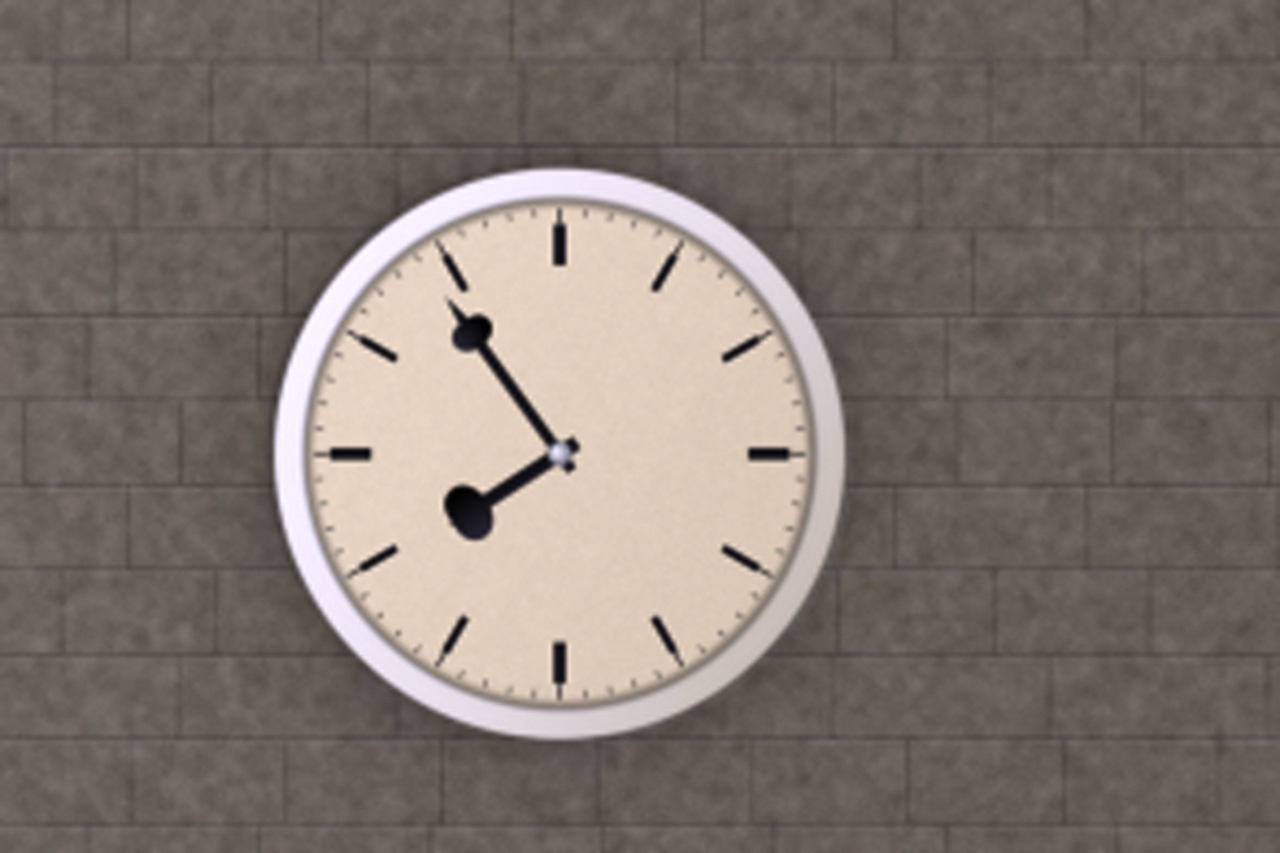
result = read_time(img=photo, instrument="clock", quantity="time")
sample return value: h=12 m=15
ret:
h=7 m=54
